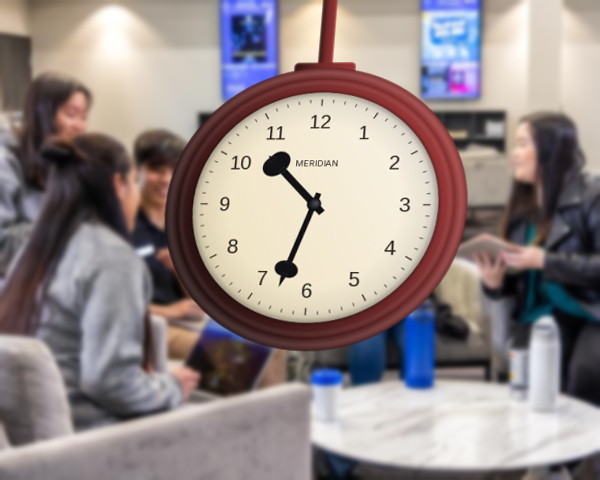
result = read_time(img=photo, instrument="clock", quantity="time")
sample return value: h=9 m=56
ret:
h=10 m=33
